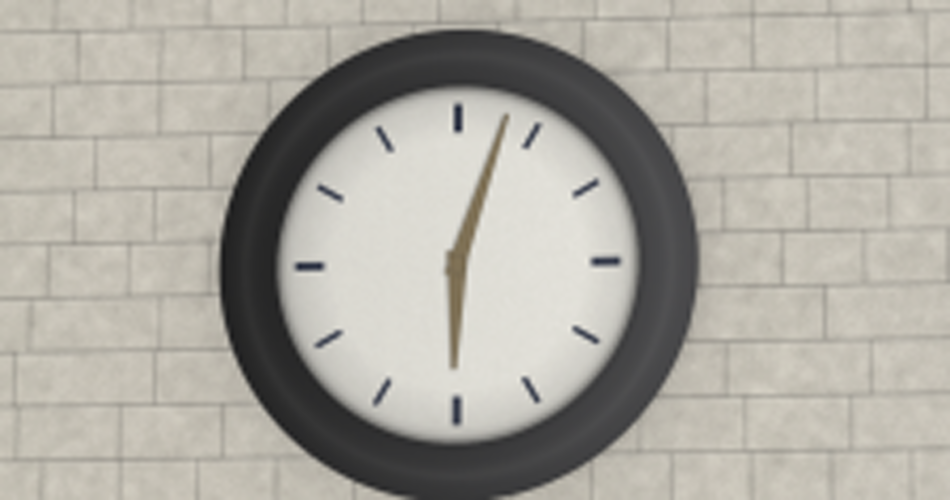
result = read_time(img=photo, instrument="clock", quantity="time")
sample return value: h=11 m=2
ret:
h=6 m=3
